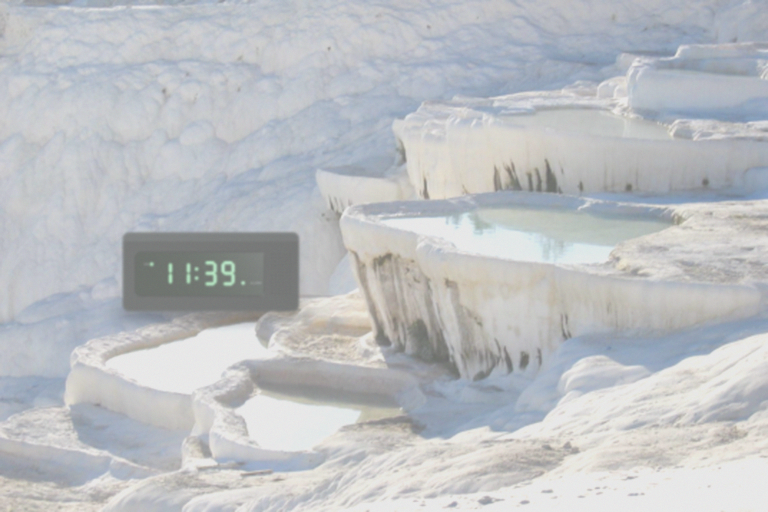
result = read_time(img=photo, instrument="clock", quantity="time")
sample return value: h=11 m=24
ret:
h=11 m=39
